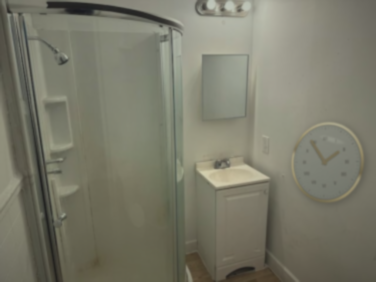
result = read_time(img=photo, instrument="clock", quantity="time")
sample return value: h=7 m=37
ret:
h=1 m=54
